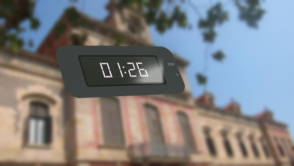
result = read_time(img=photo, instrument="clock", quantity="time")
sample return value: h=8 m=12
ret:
h=1 m=26
